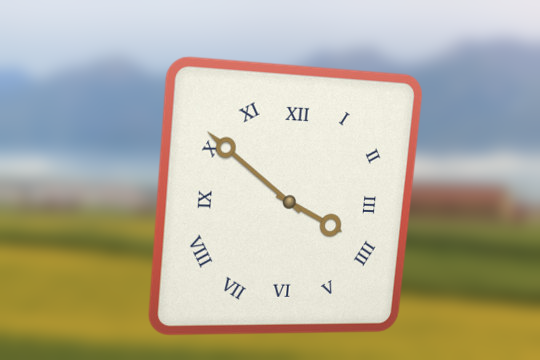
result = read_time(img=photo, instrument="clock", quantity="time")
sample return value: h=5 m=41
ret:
h=3 m=51
